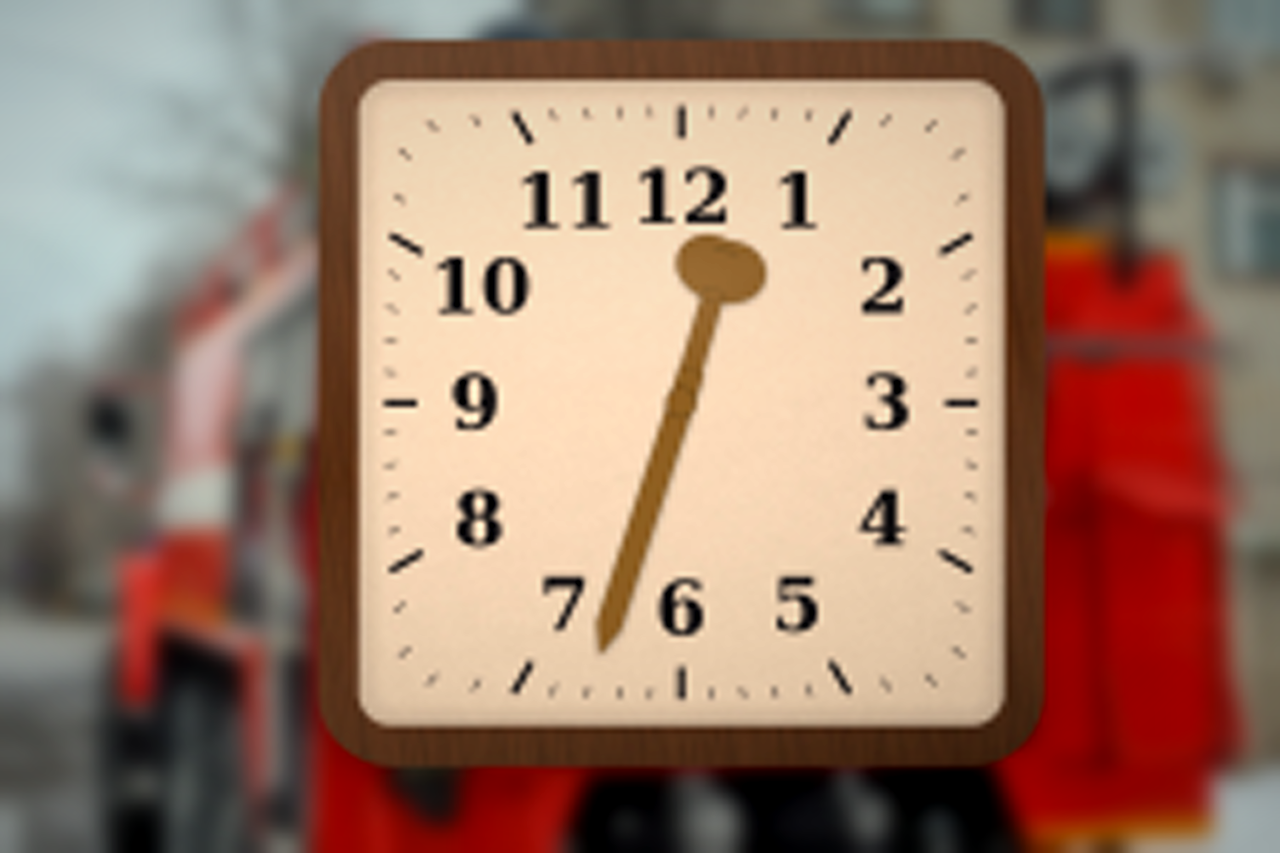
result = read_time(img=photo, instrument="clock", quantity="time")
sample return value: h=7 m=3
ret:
h=12 m=33
